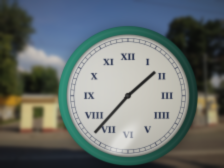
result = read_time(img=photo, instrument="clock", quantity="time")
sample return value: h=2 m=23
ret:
h=1 m=37
